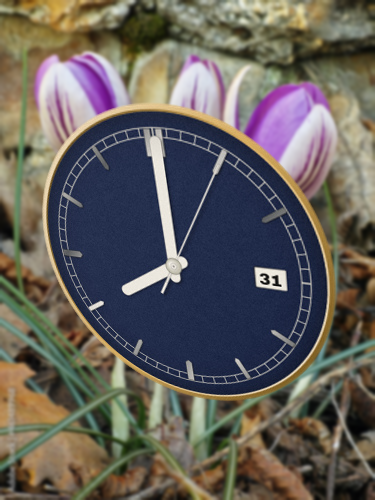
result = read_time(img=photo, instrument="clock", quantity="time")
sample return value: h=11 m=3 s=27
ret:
h=8 m=0 s=5
